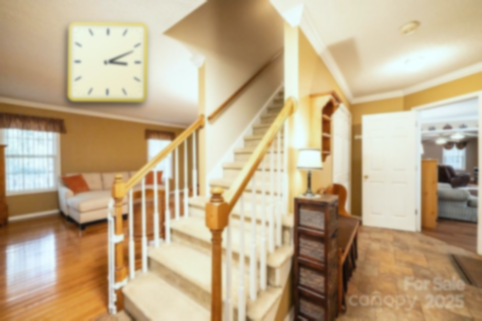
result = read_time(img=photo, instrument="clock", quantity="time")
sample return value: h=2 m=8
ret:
h=3 m=11
